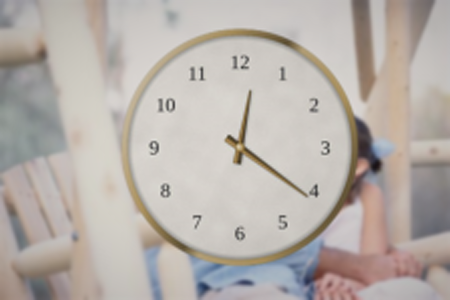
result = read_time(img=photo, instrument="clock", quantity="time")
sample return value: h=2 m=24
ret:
h=12 m=21
